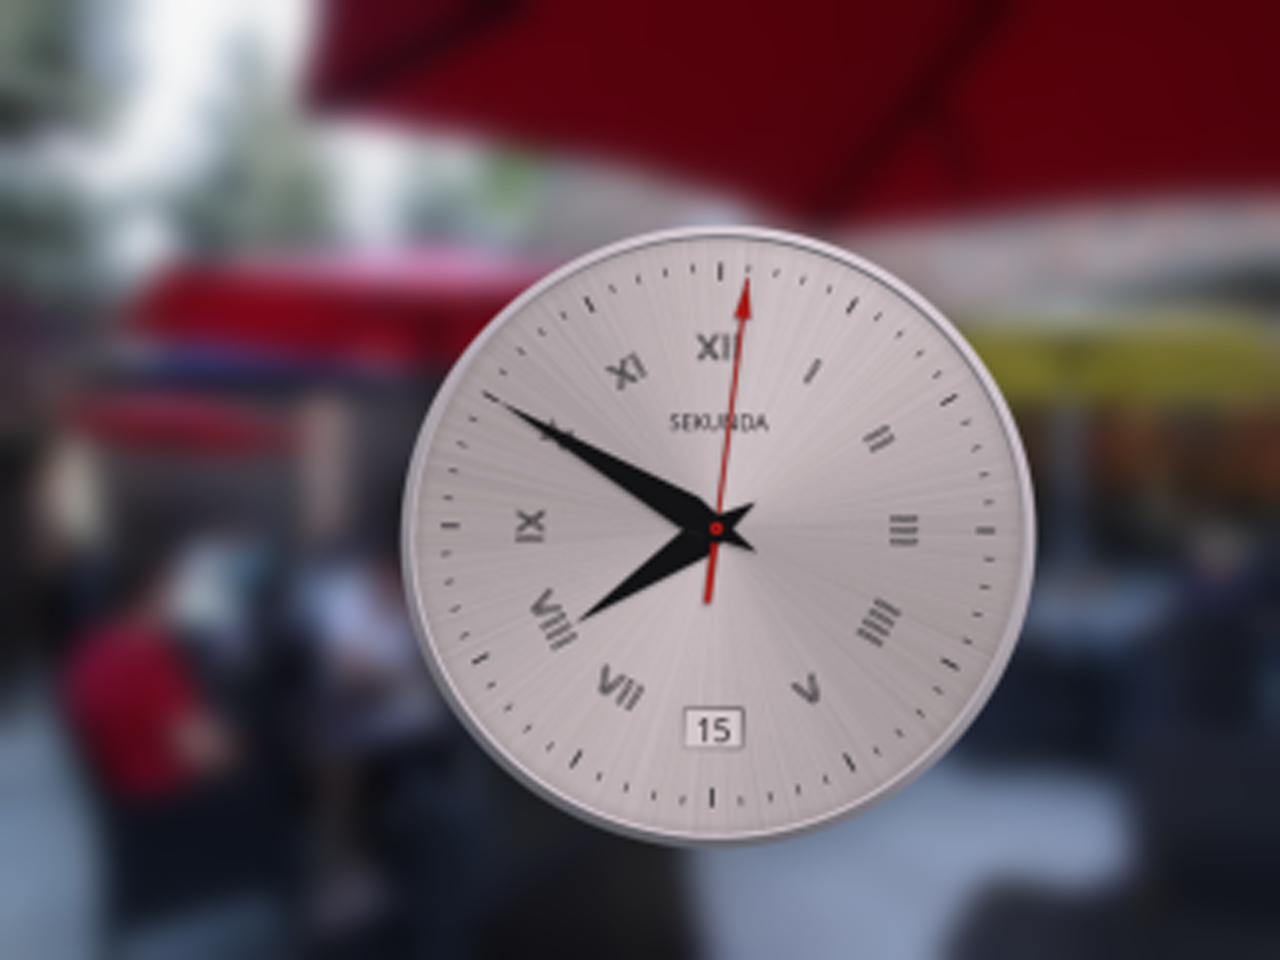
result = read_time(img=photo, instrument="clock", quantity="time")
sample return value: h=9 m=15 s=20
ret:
h=7 m=50 s=1
